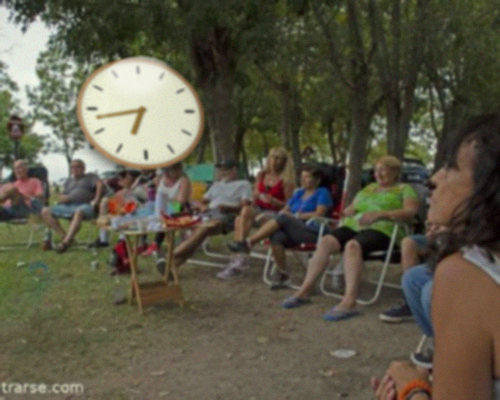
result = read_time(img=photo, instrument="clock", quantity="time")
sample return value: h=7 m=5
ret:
h=6 m=43
